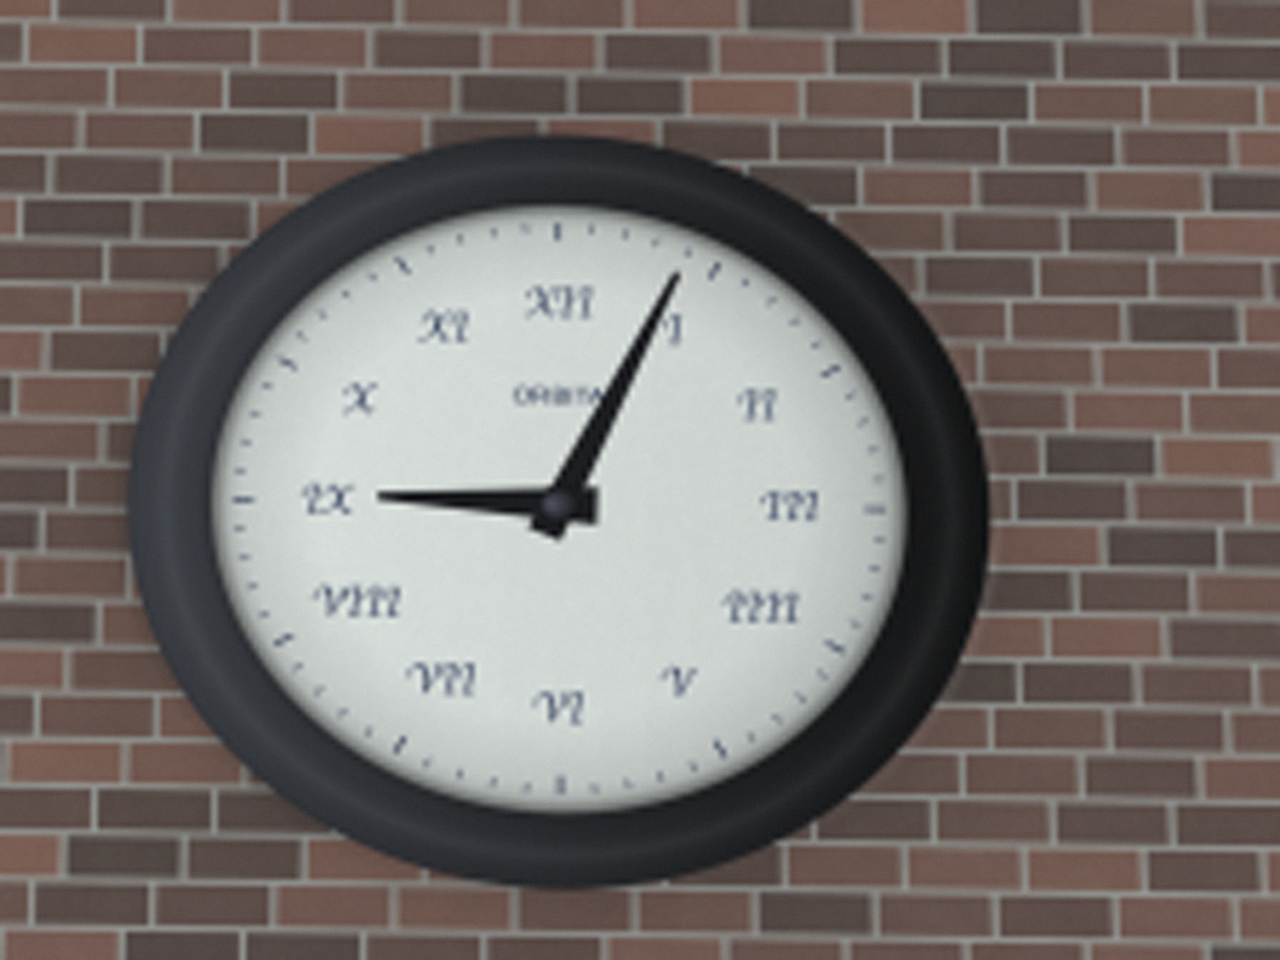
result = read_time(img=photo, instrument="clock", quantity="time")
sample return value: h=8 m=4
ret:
h=9 m=4
